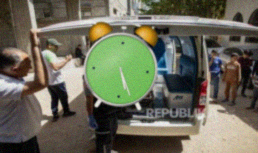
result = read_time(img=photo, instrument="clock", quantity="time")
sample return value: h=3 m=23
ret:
h=5 m=26
